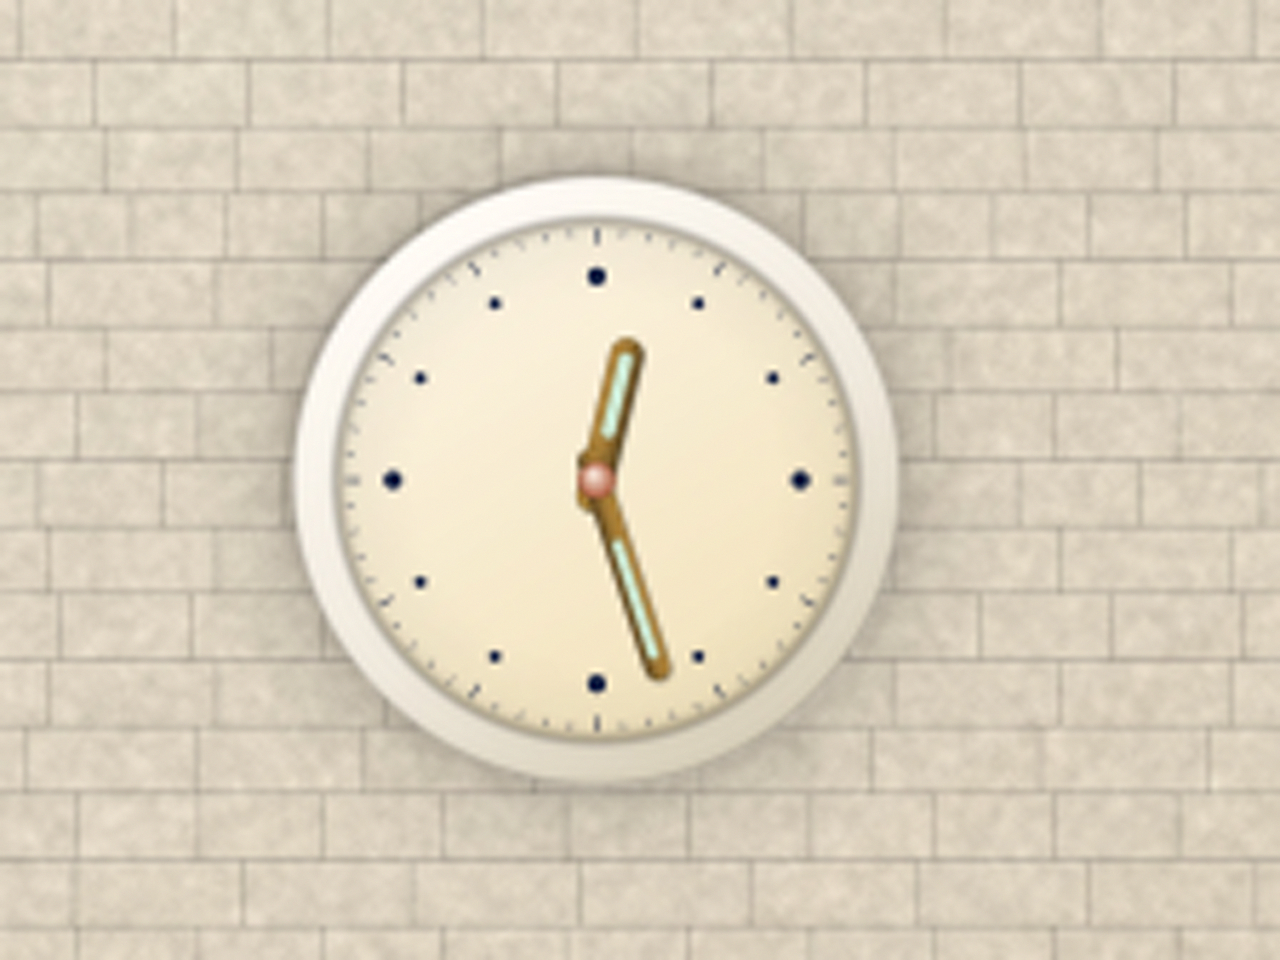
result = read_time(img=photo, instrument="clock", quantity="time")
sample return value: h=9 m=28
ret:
h=12 m=27
